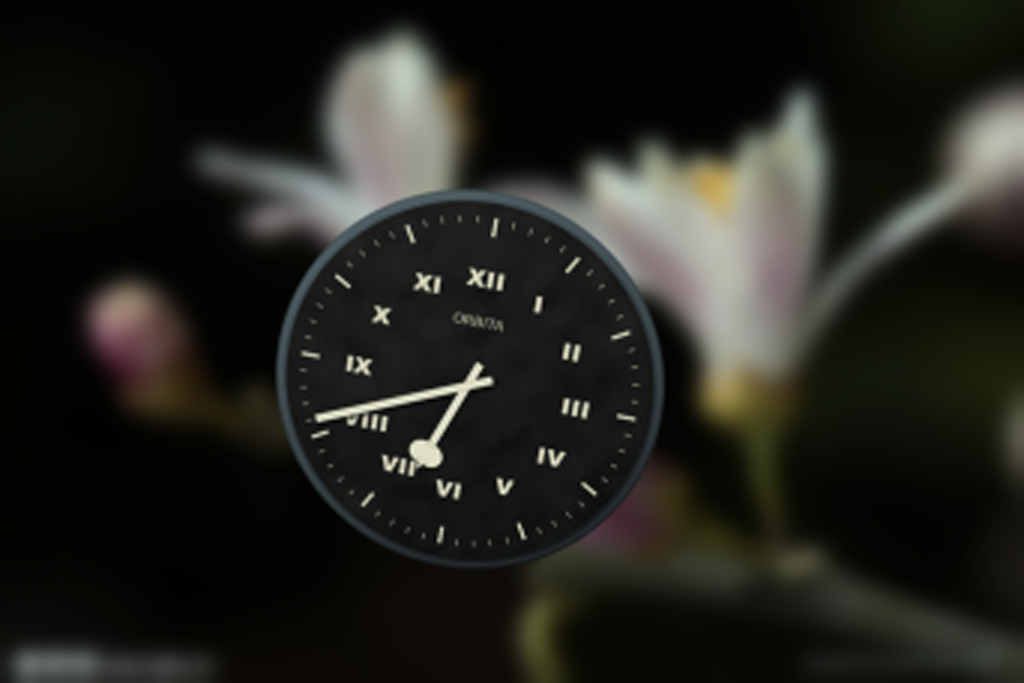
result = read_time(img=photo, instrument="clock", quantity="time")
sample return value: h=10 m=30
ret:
h=6 m=41
